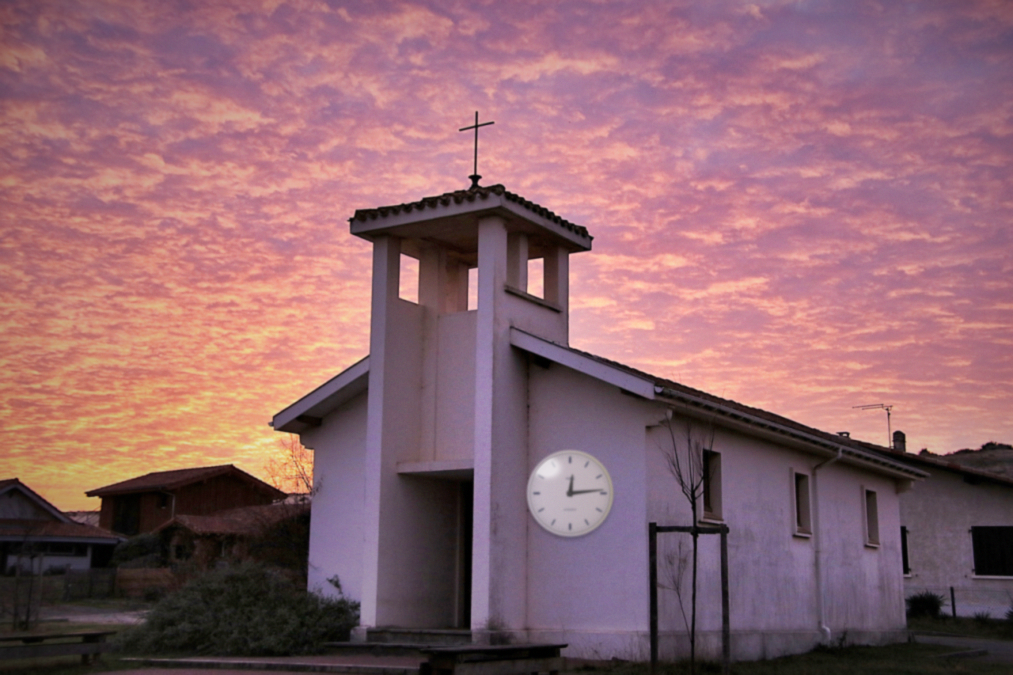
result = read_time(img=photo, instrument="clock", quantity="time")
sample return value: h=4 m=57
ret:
h=12 m=14
